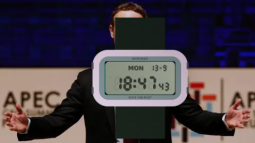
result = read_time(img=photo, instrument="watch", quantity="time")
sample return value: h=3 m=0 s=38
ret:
h=18 m=47 s=43
